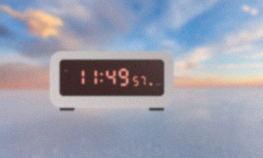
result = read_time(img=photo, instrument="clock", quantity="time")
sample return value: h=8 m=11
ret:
h=11 m=49
